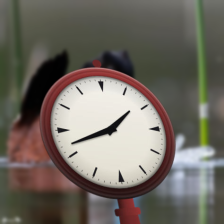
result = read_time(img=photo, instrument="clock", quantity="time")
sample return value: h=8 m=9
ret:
h=1 m=42
